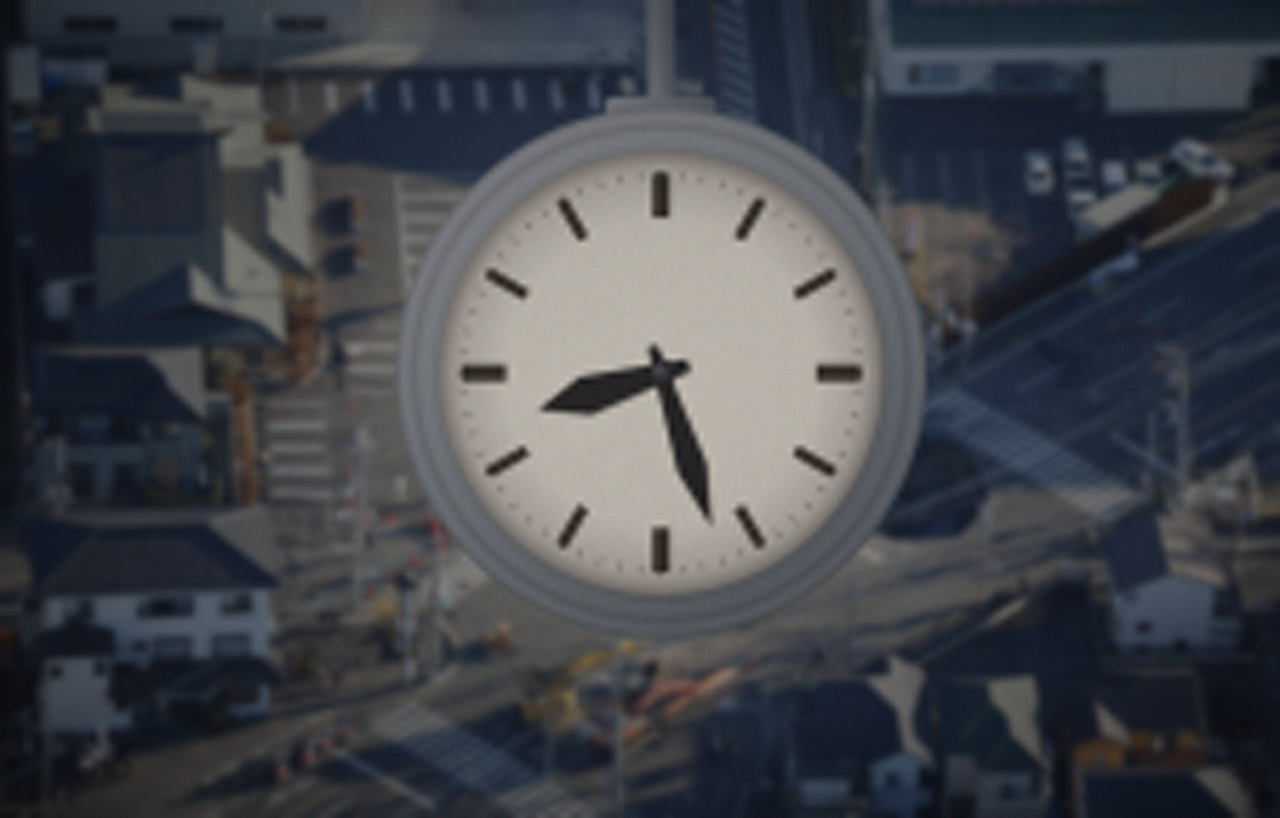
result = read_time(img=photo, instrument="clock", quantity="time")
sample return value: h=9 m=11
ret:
h=8 m=27
